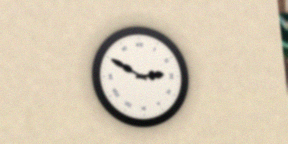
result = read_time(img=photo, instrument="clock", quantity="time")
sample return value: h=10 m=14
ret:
h=2 m=50
